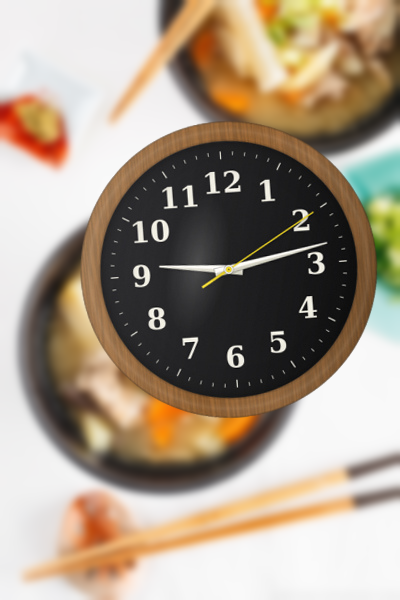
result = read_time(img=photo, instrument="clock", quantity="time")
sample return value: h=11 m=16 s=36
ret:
h=9 m=13 s=10
